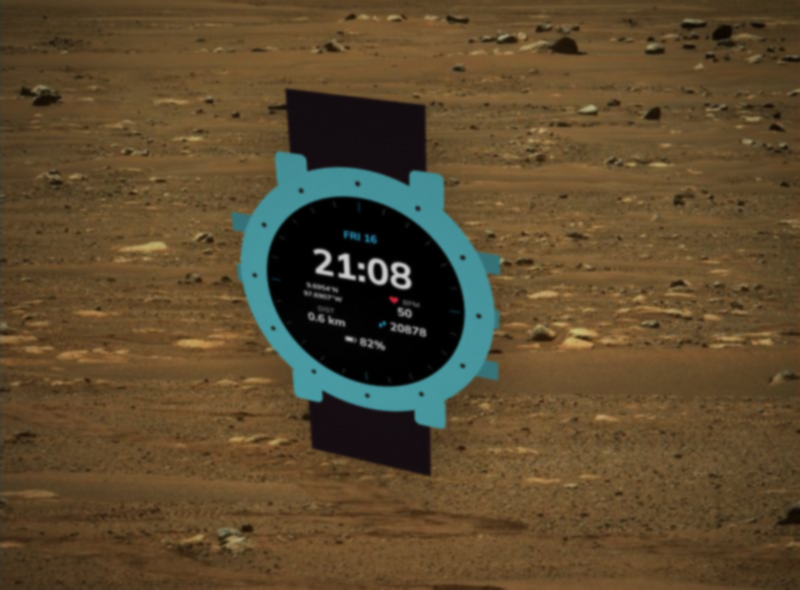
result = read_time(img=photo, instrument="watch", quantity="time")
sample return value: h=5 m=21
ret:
h=21 m=8
